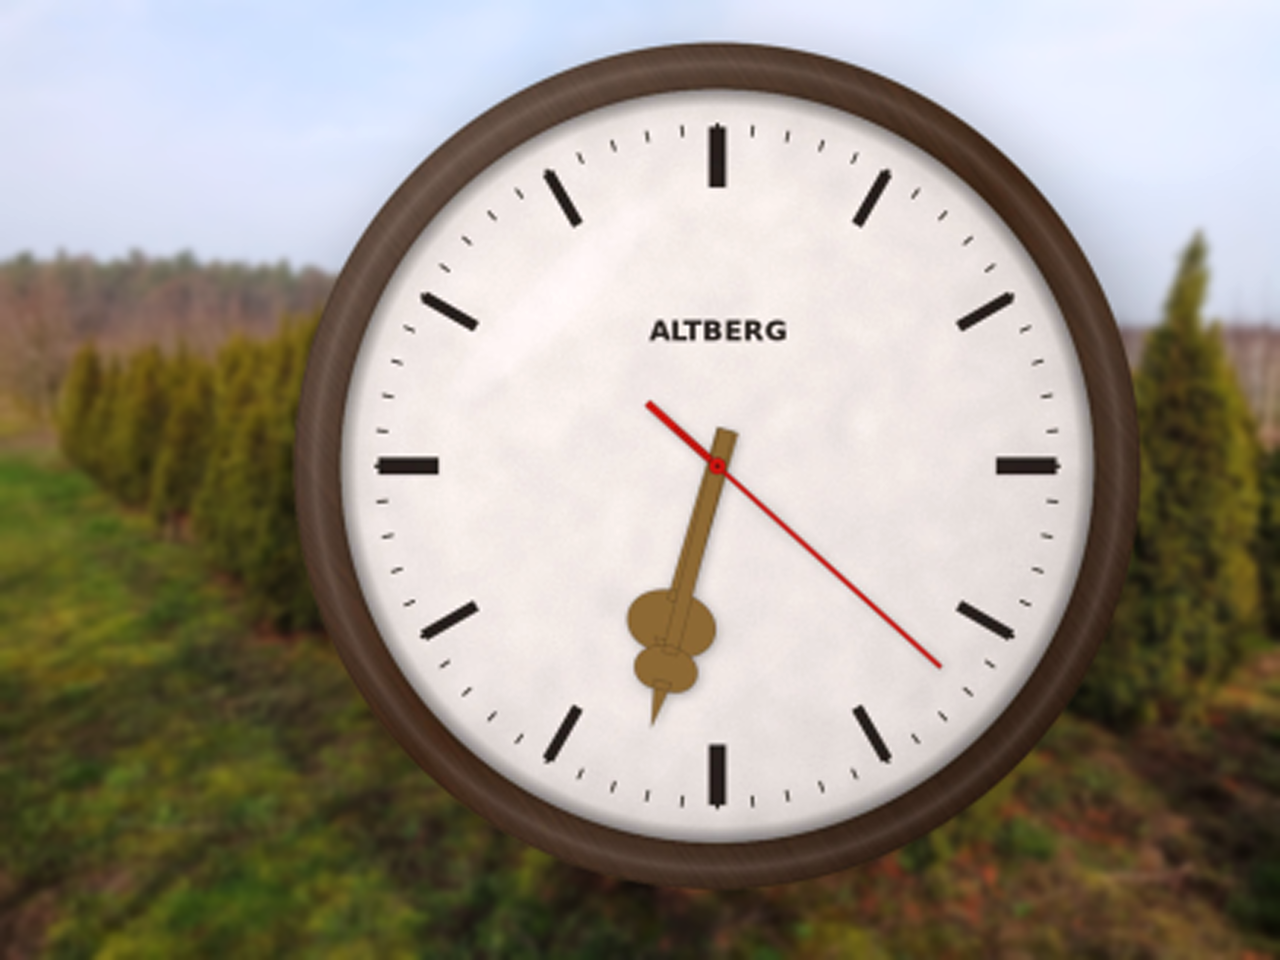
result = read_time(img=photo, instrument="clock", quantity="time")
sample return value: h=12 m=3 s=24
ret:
h=6 m=32 s=22
